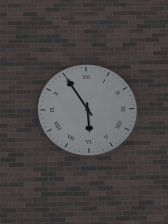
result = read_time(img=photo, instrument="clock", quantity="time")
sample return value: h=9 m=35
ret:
h=5 m=55
